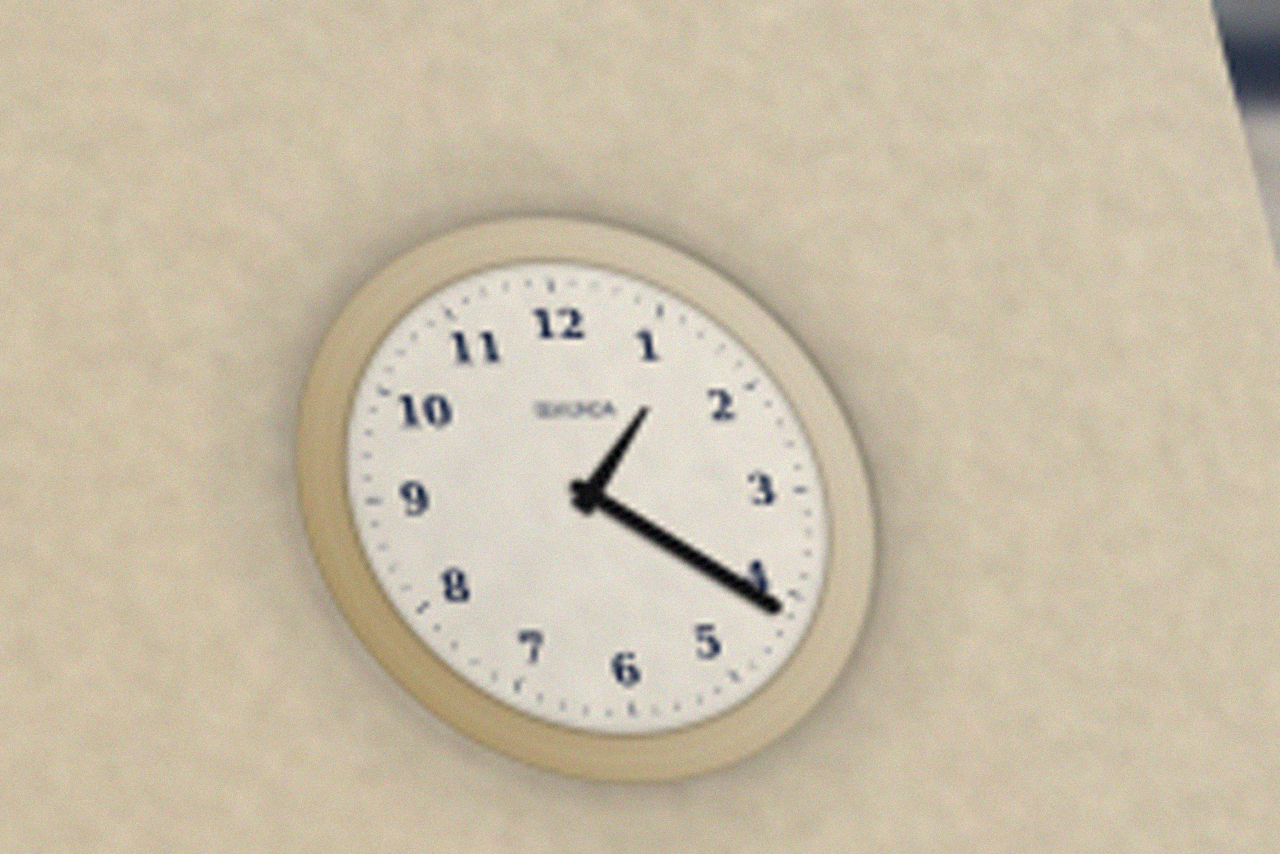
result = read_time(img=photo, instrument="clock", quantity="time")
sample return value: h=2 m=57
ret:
h=1 m=21
